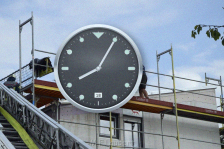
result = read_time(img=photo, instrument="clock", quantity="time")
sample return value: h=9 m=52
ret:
h=8 m=5
